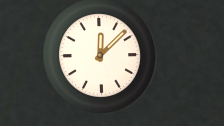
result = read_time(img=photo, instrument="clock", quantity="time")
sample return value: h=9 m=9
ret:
h=12 m=8
